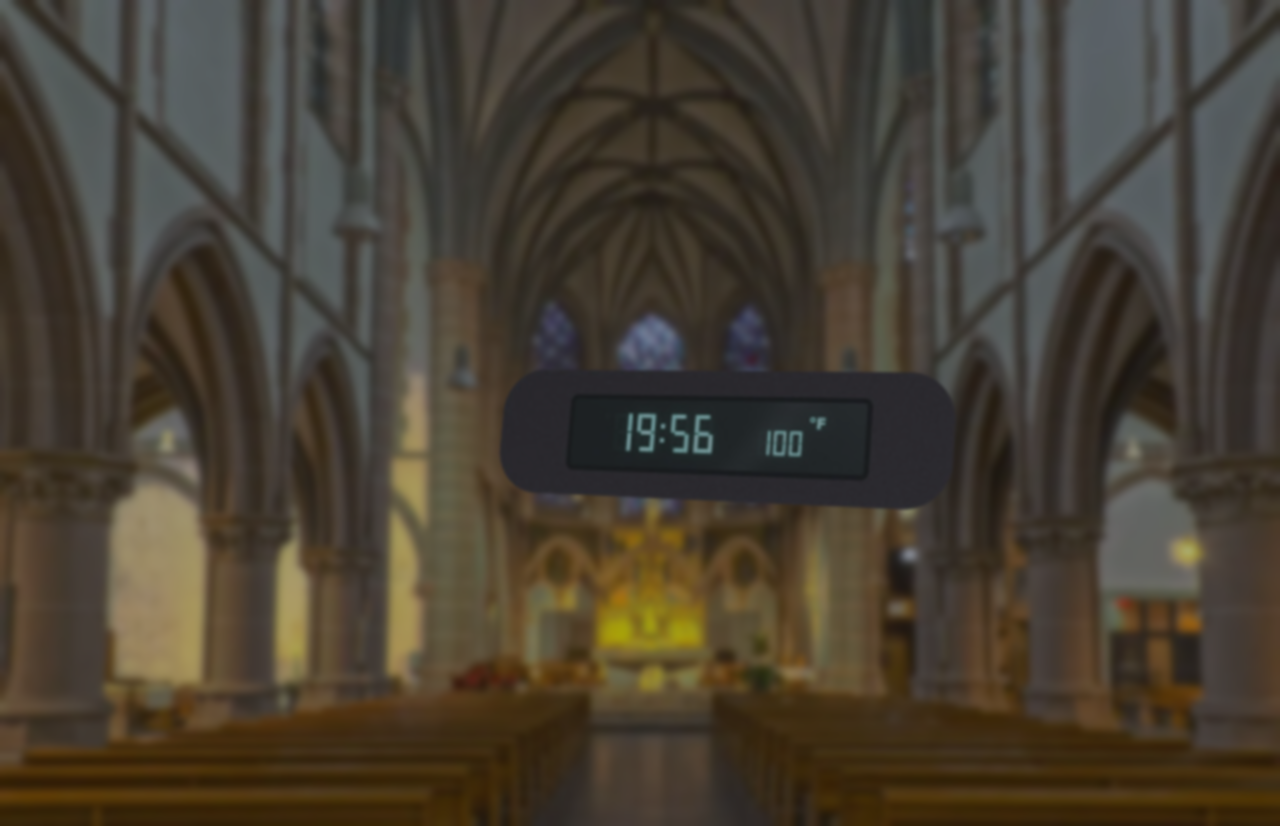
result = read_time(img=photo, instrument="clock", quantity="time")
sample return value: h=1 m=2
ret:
h=19 m=56
